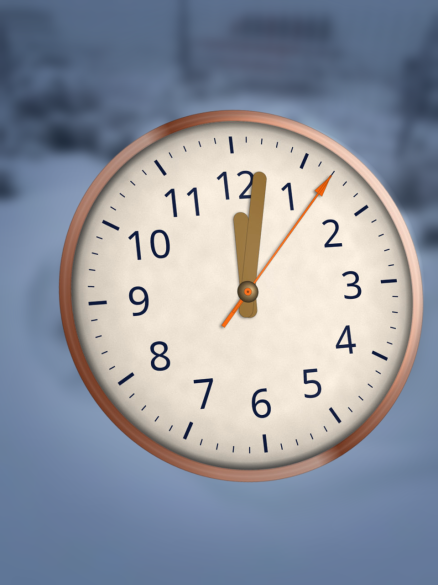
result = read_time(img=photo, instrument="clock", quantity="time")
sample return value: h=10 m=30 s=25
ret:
h=12 m=2 s=7
